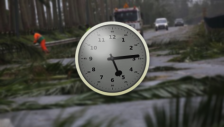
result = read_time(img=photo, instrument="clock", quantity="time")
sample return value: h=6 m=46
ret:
h=5 m=14
